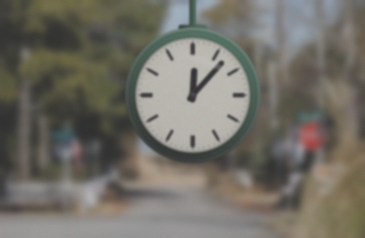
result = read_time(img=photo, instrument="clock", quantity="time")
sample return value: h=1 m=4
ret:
h=12 m=7
